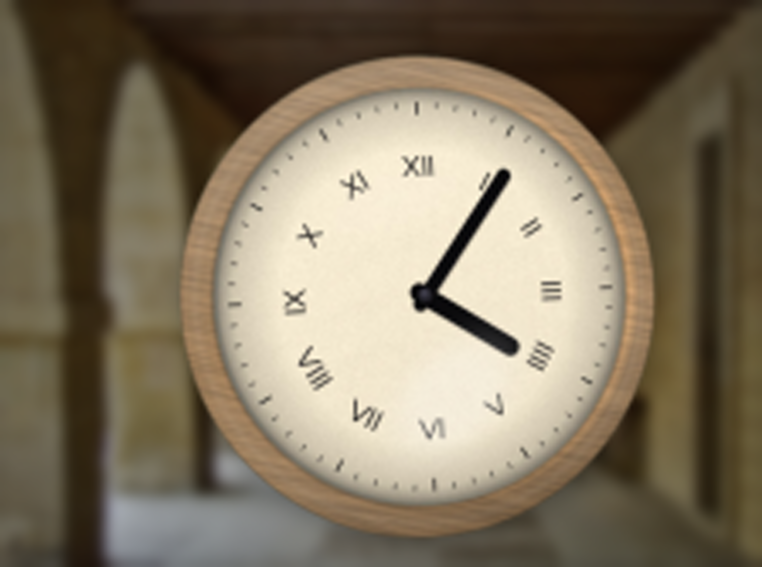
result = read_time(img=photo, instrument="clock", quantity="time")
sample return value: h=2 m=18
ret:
h=4 m=6
